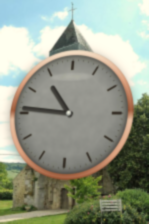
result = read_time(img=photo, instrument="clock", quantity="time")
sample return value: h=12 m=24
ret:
h=10 m=46
